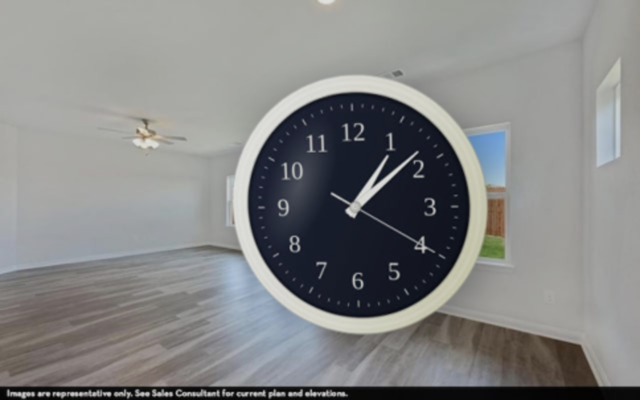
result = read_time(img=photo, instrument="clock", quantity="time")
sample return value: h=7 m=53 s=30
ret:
h=1 m=8 s=20
